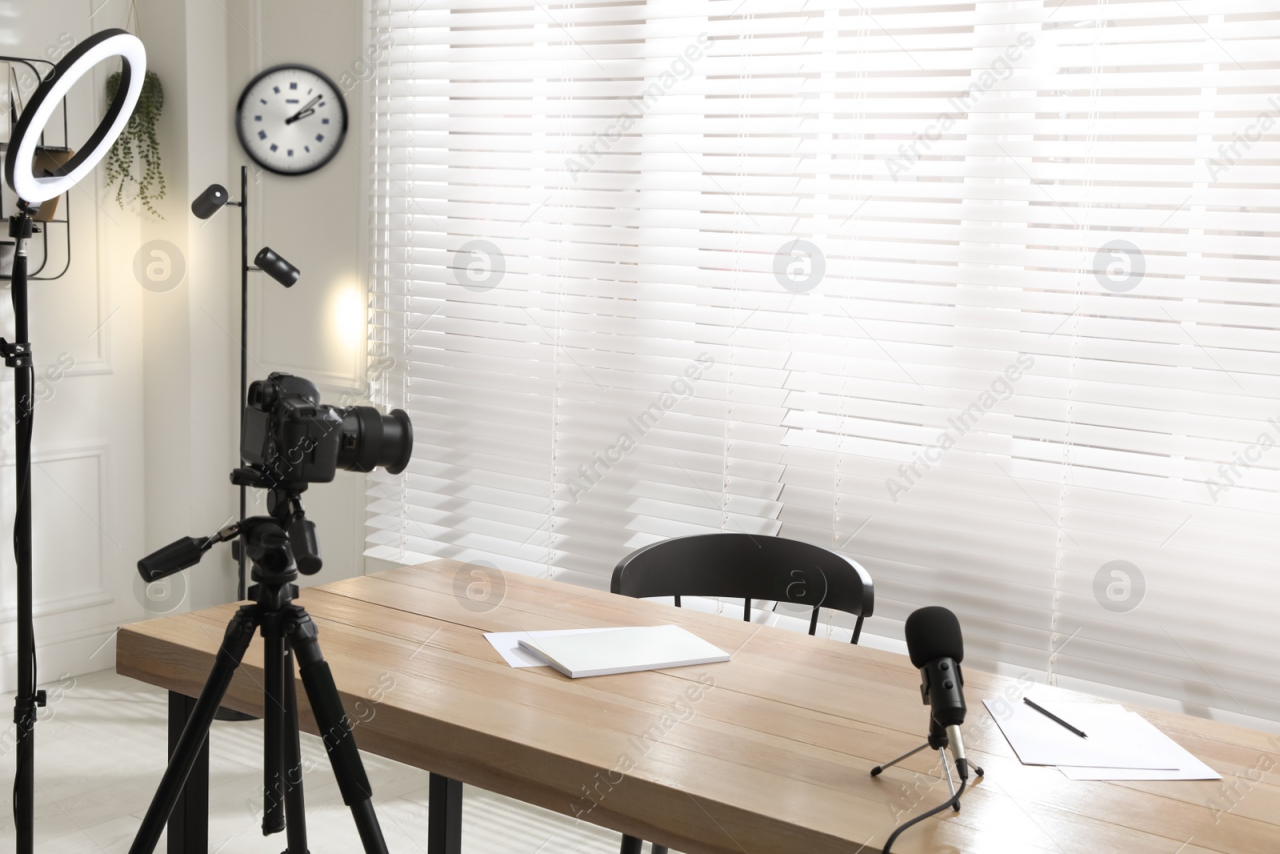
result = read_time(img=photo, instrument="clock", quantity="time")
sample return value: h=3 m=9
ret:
h=2 m=8
